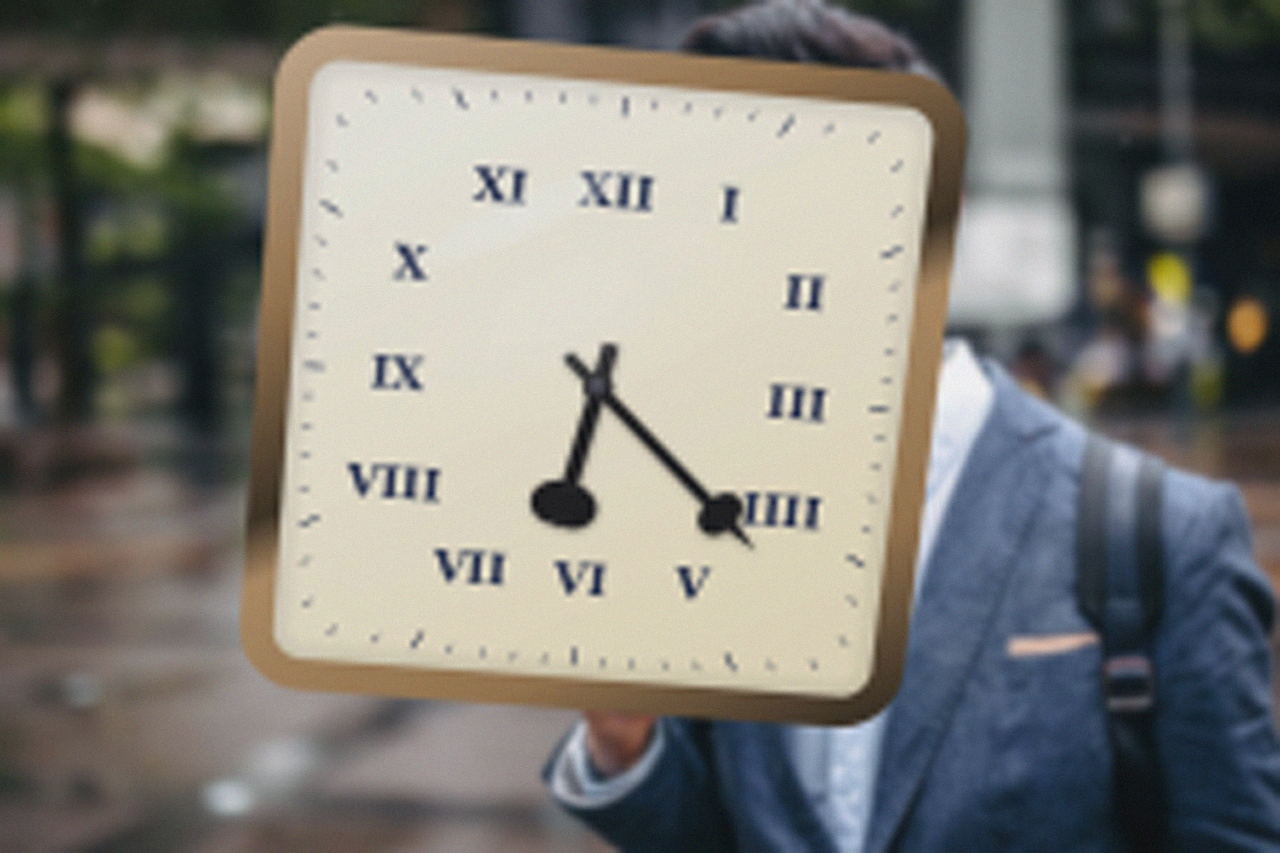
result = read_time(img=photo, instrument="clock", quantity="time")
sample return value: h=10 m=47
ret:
h=6 m=22
